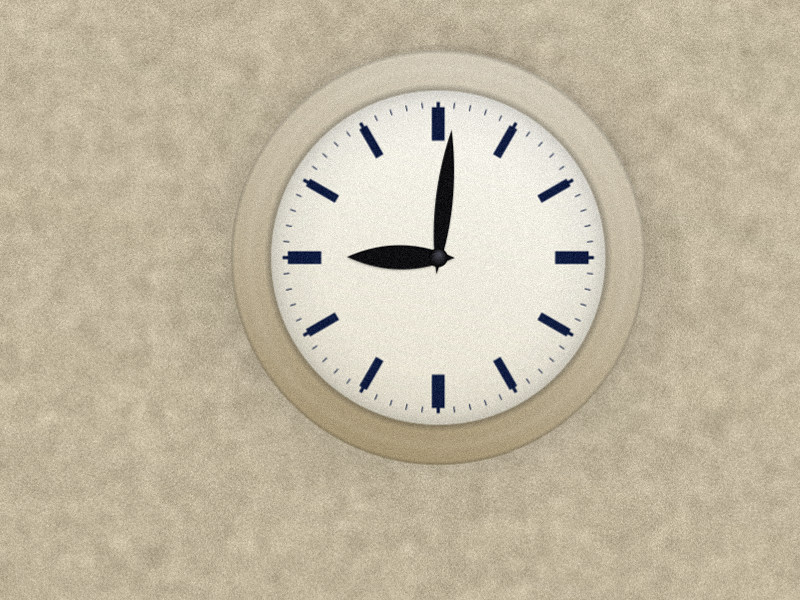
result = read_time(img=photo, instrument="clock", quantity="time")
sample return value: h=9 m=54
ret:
h=9 m=1
